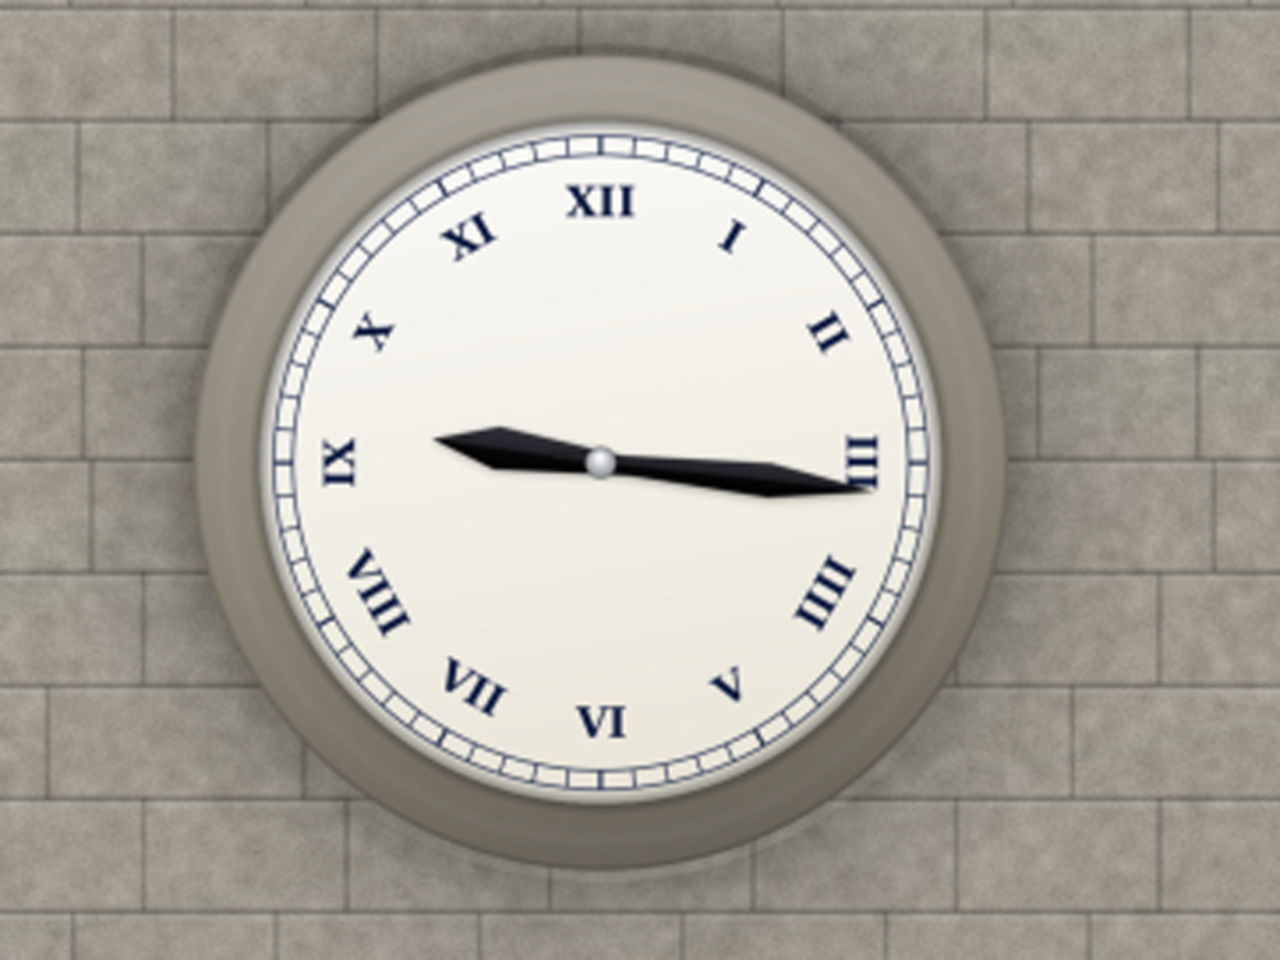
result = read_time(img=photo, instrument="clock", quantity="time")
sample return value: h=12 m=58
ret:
h=9 m=16
